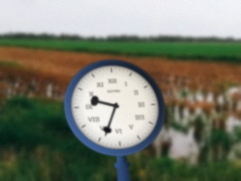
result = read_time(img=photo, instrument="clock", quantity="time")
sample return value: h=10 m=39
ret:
h=9 m=34
